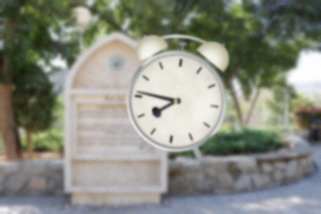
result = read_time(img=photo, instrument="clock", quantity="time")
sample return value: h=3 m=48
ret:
h=7 m=46
